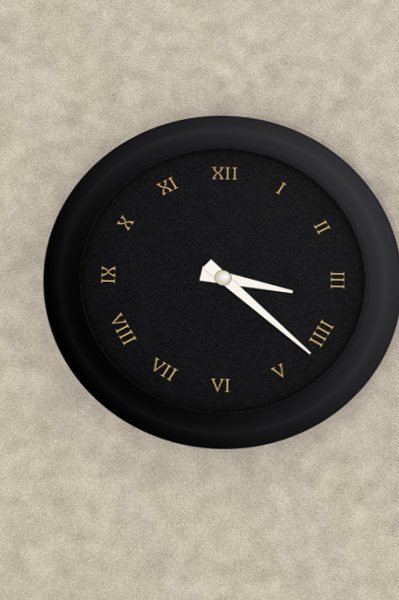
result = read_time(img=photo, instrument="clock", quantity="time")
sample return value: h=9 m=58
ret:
h=3 m=22
